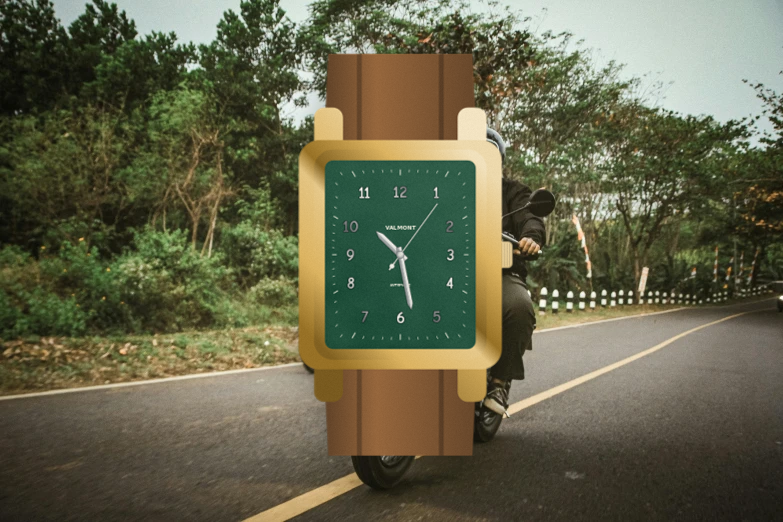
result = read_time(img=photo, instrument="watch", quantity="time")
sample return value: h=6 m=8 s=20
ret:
h=10 m=28 s=6
